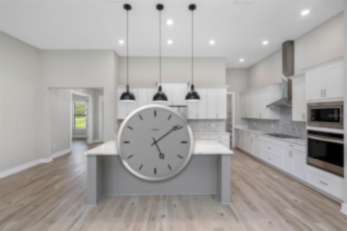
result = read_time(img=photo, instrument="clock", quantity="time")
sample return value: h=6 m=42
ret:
h=5 m=9
